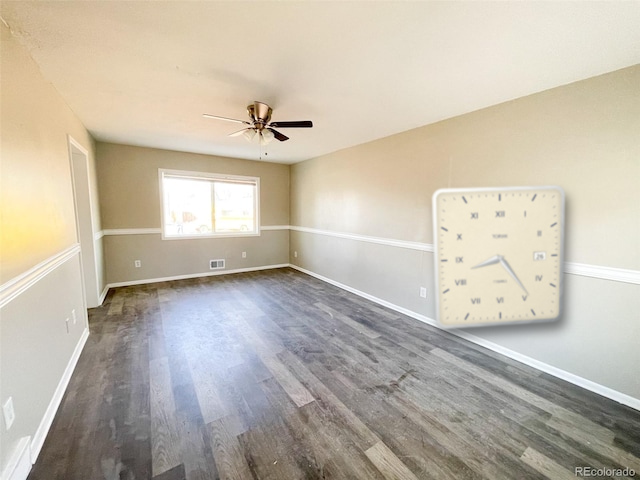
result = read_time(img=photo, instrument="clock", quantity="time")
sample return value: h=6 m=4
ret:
h=8 m=24
